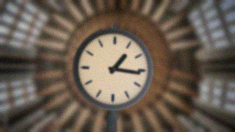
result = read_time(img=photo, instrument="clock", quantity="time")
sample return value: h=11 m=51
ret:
h=1 m=16
